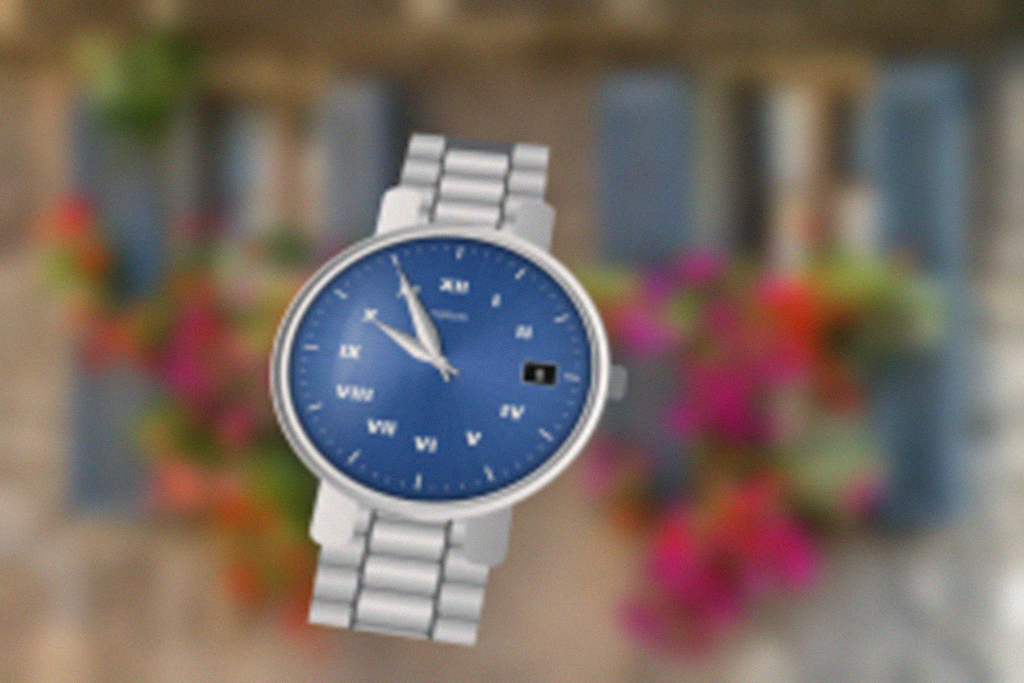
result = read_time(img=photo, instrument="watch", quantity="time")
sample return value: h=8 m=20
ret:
h=9 m=55
